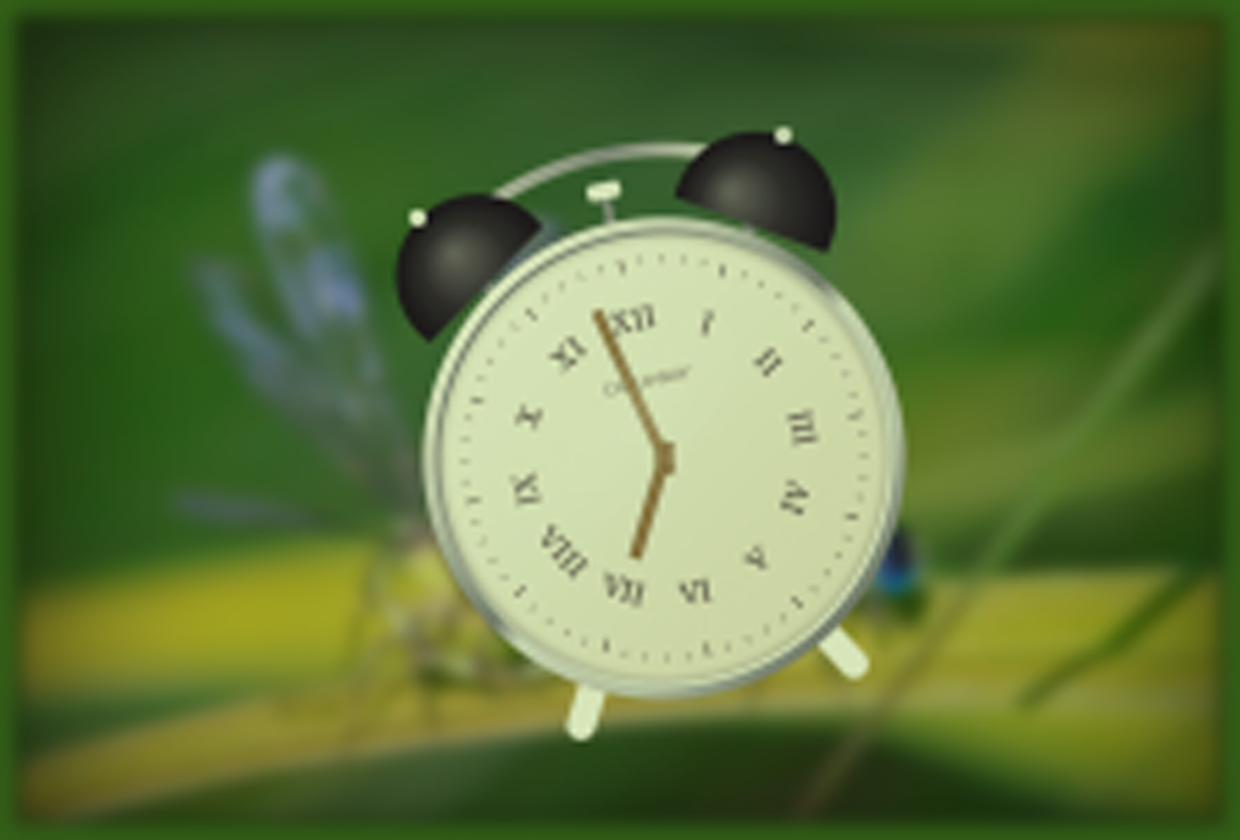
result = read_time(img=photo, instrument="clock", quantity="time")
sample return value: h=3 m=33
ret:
h=6 m=58
